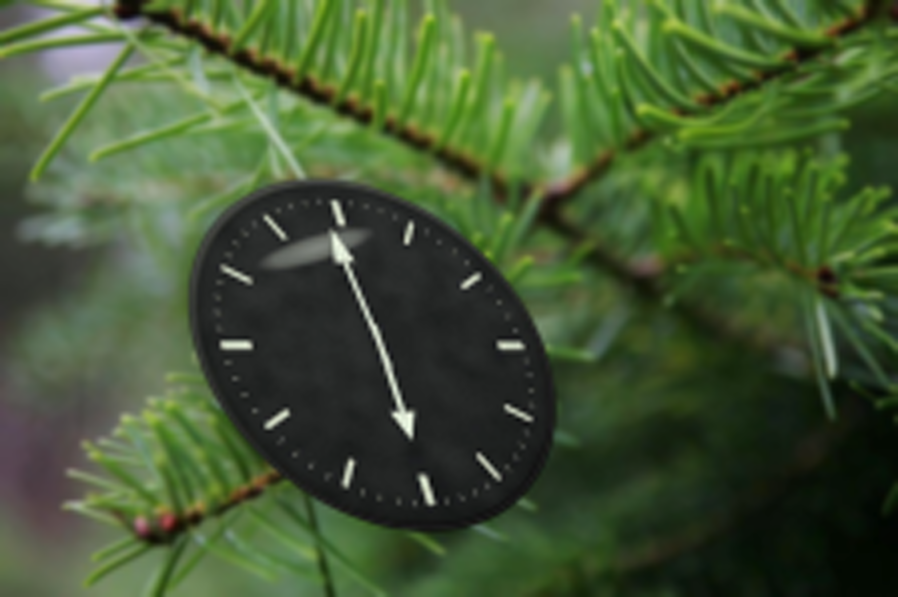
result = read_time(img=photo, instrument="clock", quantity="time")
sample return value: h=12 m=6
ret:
h=5 m=59
